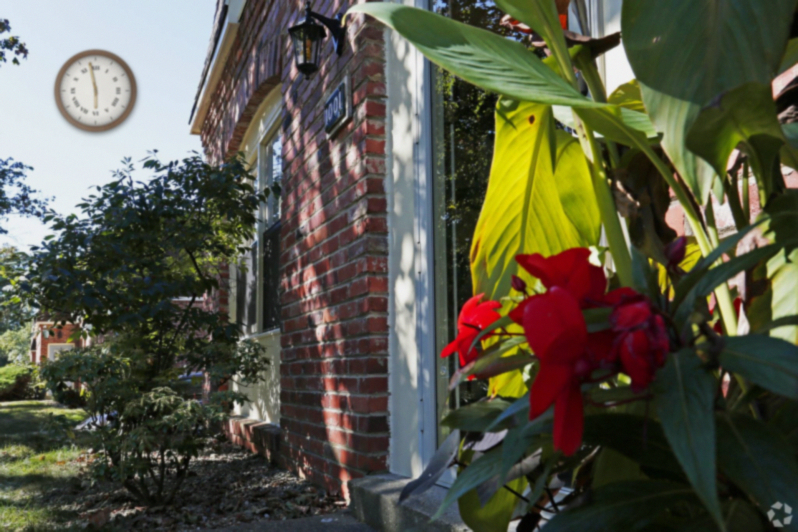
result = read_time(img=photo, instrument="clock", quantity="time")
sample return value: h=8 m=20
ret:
h=5 m=58
